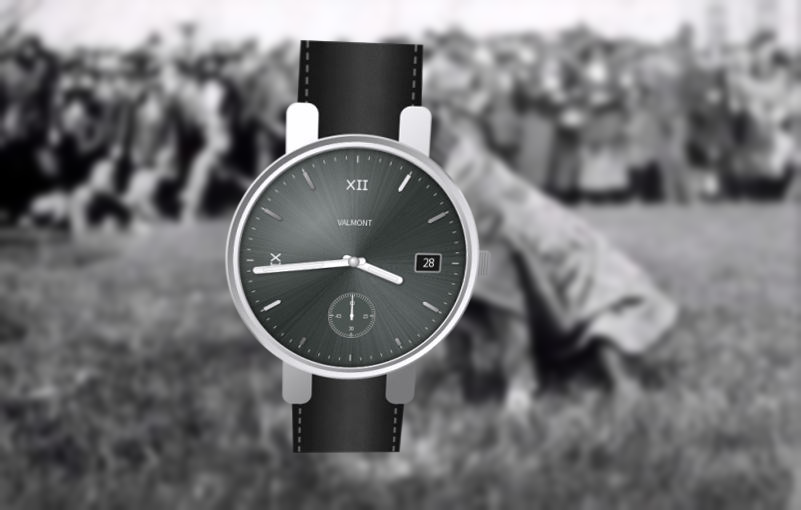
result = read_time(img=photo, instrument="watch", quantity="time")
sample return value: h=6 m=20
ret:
h=3 m=44
